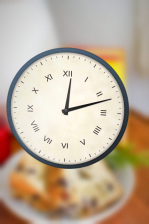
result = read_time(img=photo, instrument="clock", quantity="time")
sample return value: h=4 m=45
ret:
h=12 m=12
